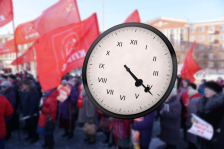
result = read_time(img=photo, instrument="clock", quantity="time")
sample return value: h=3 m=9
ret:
h=4 m=21
